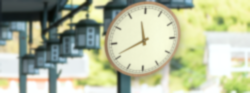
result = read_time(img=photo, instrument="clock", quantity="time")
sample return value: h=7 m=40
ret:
h=11 m=41
